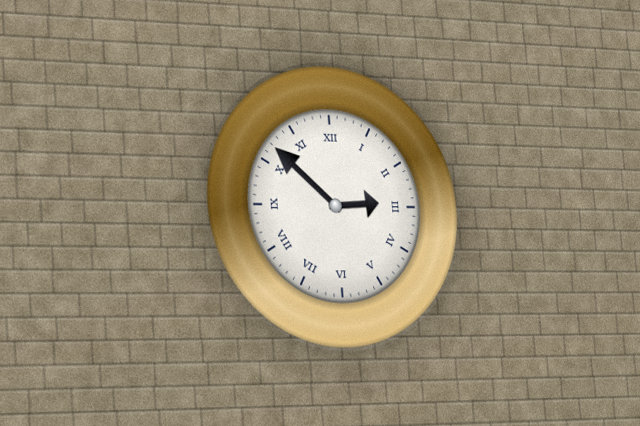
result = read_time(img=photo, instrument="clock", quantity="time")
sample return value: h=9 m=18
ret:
h=2 m=52
